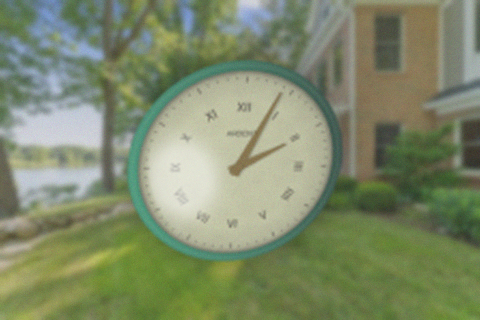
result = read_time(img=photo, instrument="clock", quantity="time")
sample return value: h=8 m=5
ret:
h=2 m=4
